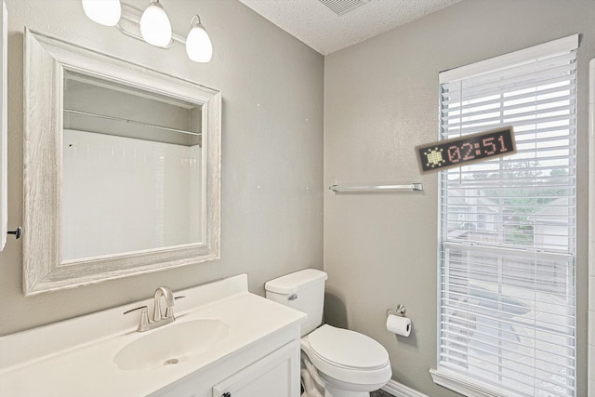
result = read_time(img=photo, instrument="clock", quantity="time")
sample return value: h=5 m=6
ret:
h=2 m=51
